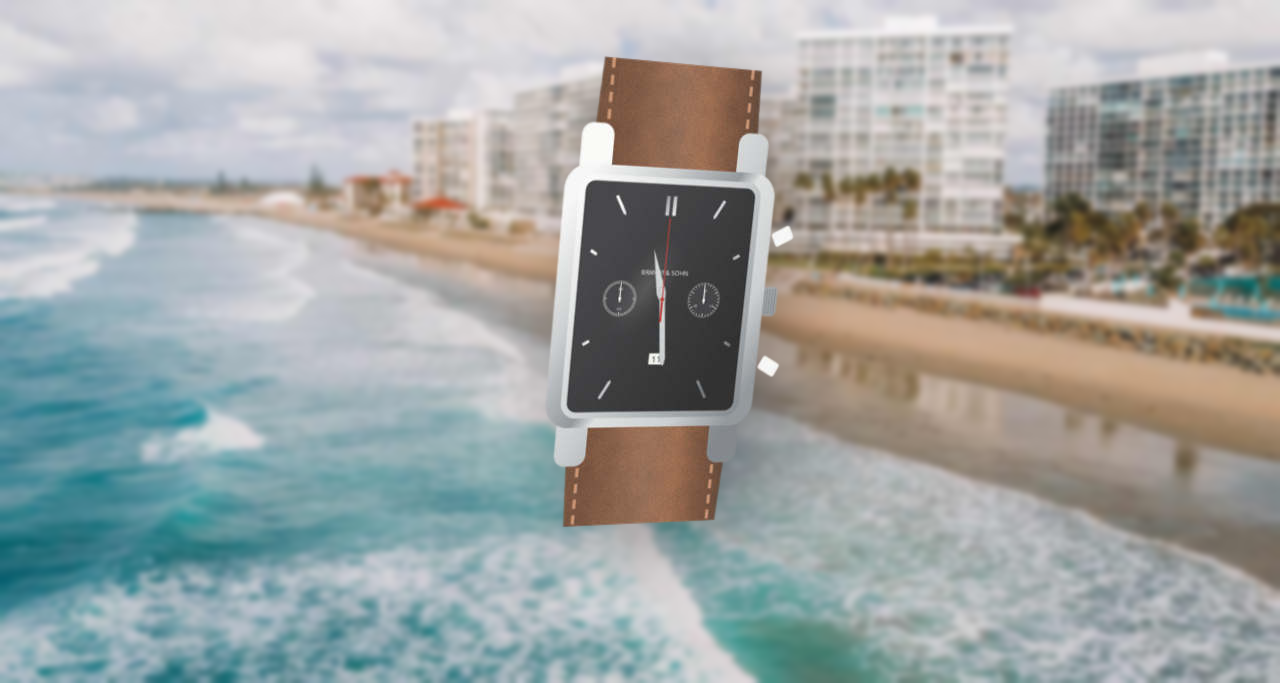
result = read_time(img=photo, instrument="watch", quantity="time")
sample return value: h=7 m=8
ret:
h=11 m=29
